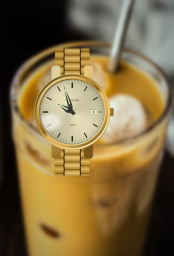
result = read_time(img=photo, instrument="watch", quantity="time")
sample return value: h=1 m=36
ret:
h=9 m=57
